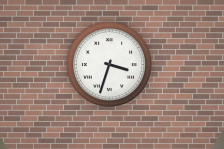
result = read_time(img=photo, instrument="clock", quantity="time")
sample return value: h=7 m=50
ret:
h=3 m=33
